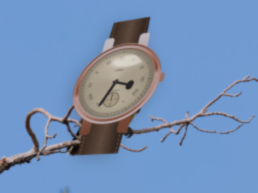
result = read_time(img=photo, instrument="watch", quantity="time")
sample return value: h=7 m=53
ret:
h=3 m=34
